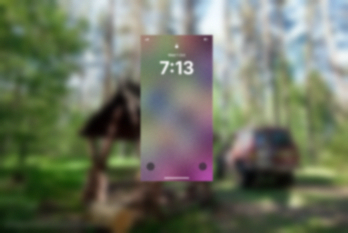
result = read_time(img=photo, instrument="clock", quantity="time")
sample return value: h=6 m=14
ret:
h=7 m=13
